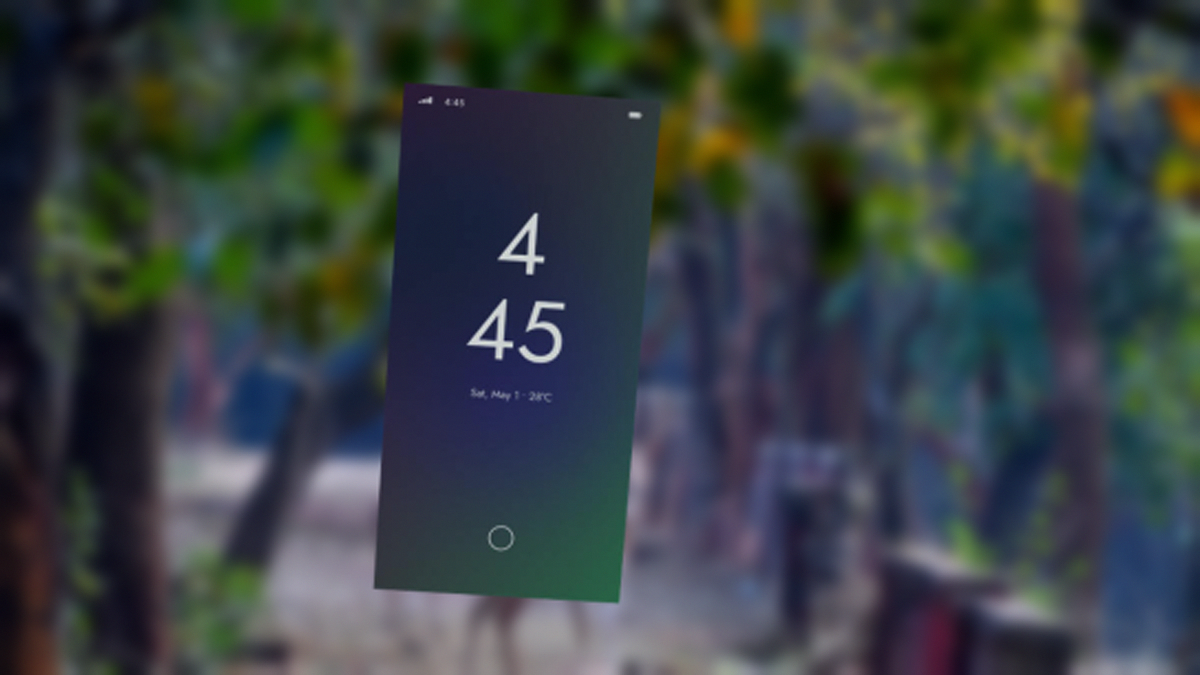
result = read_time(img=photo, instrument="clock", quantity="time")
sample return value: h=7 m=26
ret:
h=4 m=45
